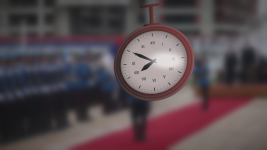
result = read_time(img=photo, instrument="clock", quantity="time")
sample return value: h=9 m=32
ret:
h=7 m=50
